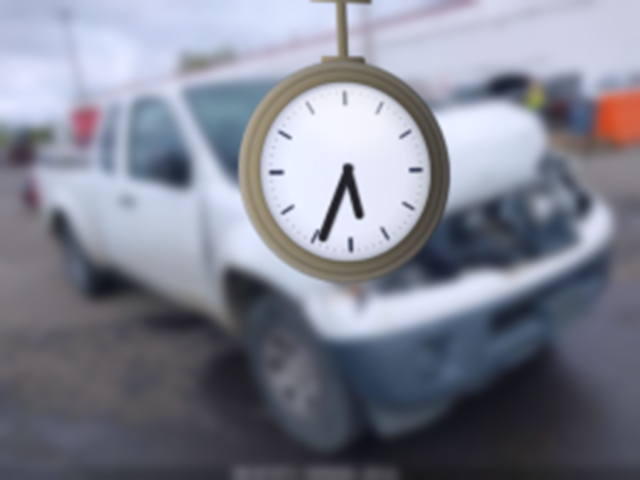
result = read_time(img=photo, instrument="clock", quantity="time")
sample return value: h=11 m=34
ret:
h=5 m=34
